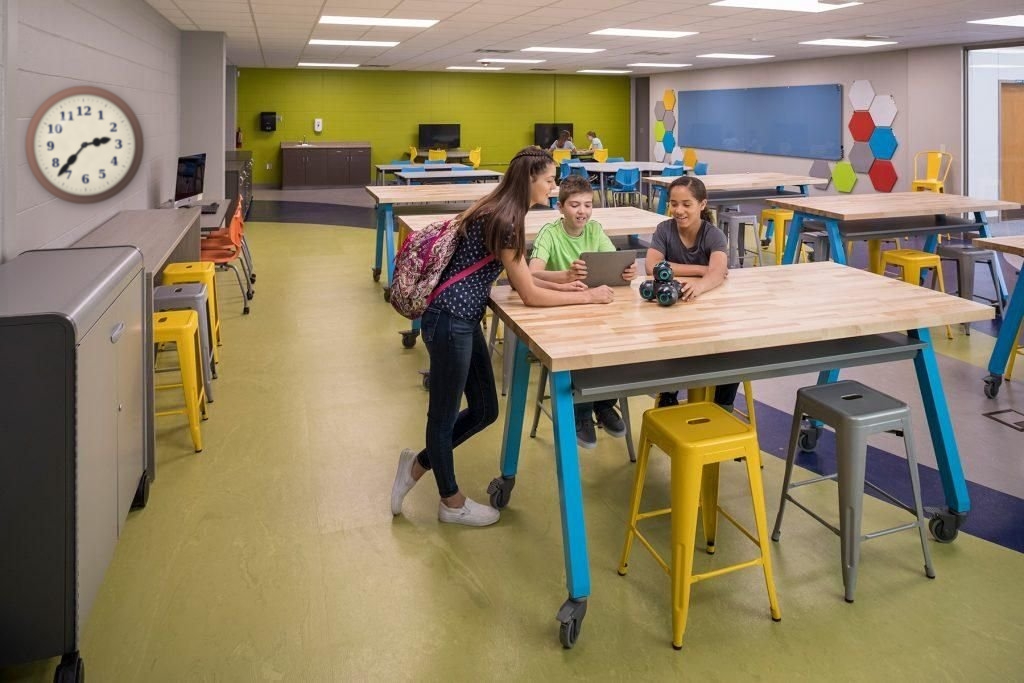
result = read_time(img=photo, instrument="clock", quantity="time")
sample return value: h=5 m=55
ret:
h=2 m=37
